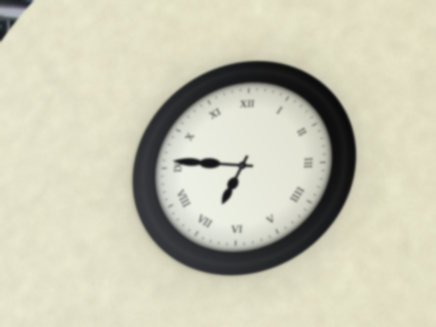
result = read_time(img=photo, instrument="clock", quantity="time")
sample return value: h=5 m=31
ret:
h=6 m=46
